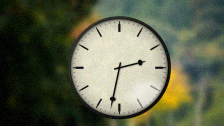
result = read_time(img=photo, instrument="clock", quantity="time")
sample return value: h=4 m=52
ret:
h=2 m=32
